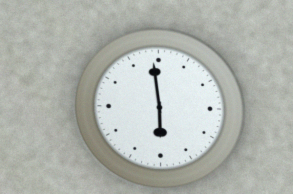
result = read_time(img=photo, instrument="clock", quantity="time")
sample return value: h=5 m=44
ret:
h=5 m=59
